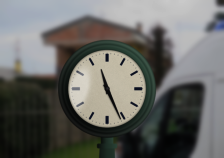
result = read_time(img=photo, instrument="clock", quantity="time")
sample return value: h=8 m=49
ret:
h=11 m=26
